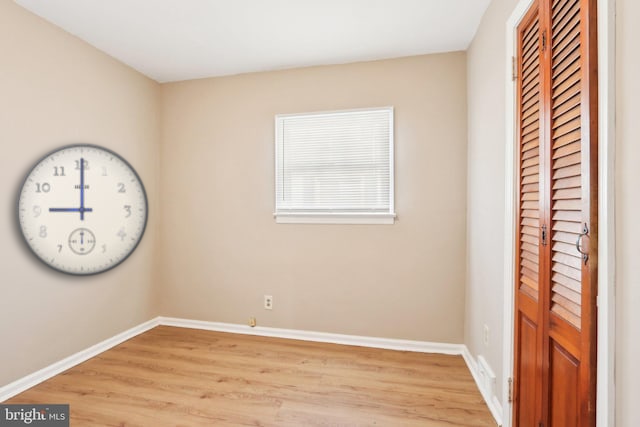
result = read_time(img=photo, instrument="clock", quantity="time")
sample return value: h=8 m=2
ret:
h=9 m=0
